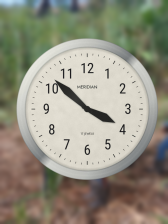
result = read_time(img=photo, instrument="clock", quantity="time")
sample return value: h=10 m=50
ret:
h=3 m=52
